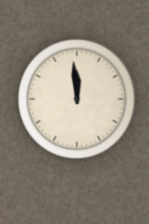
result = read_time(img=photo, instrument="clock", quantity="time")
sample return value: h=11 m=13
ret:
h=11 m=59
